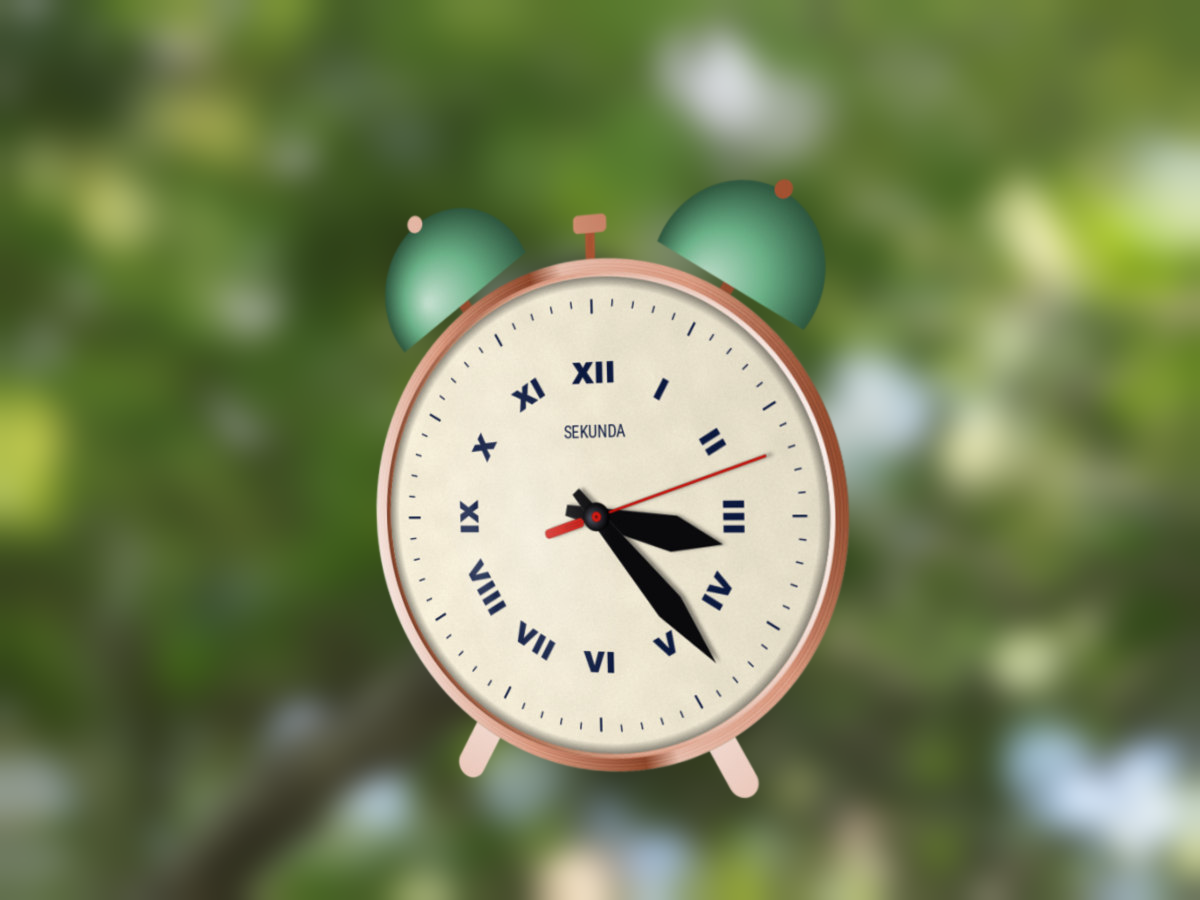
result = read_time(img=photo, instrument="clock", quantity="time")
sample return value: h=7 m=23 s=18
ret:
h=3 m=23 s=12
